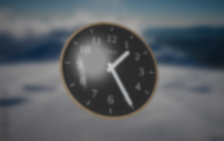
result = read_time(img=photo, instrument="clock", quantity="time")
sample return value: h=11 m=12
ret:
h=1 m=25
